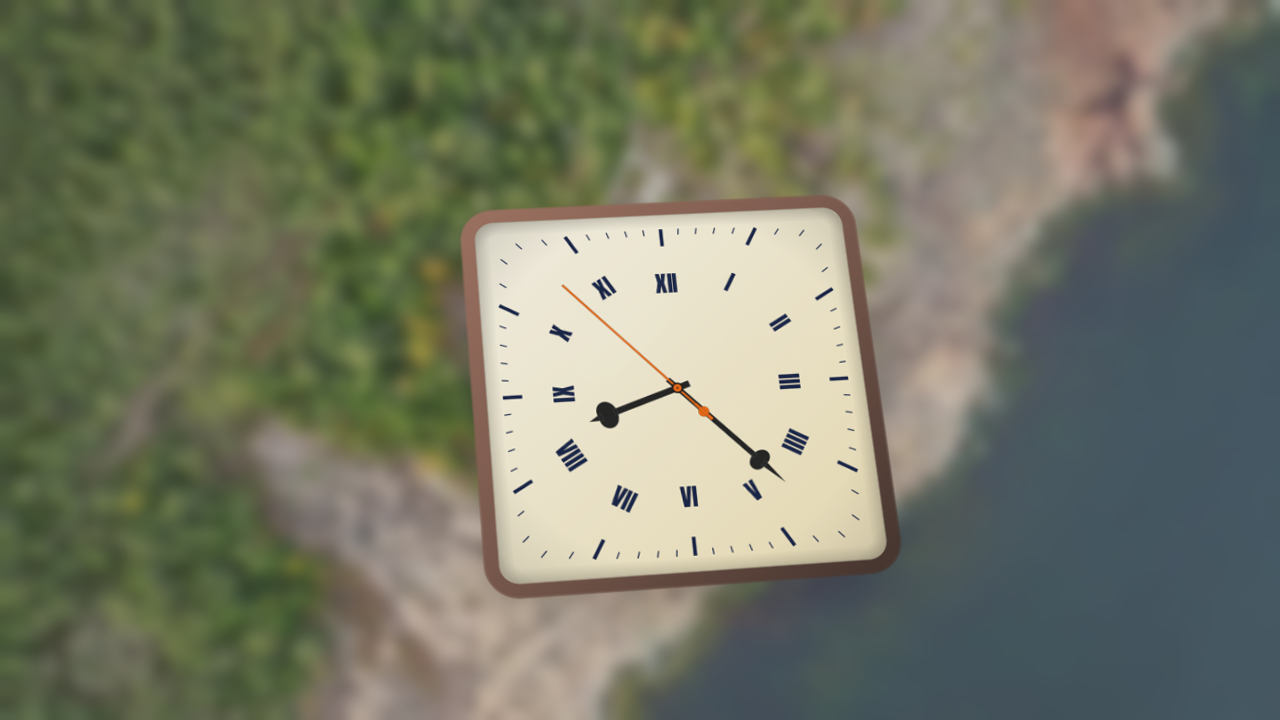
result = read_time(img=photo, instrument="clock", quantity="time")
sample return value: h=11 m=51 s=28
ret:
h=8 m=22 s=53
